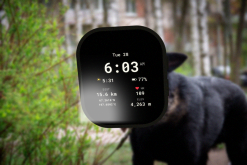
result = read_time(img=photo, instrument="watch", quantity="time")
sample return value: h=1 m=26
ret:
h=6 m=3
